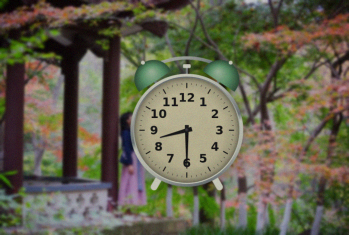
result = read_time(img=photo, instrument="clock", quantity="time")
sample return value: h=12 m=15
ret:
h=8 m=30
